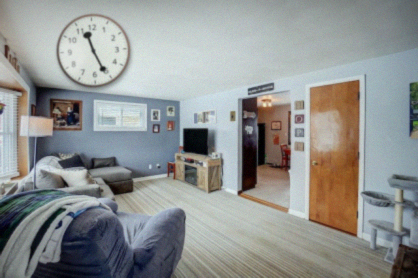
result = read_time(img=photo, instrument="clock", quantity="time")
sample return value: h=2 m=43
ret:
h=11 m=26
